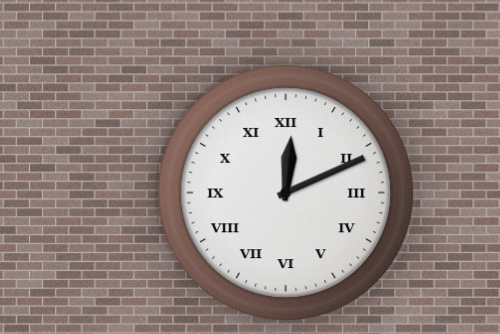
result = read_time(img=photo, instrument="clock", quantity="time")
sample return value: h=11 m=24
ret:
h=12 m=11
